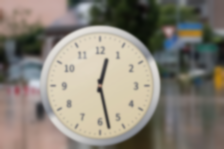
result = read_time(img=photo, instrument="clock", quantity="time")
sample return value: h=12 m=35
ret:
h=12 m=28
